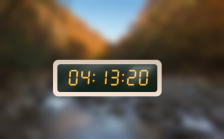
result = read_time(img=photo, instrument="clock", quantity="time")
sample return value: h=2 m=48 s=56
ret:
h=4 m=13 s=20
